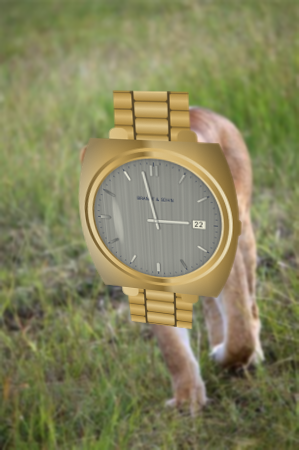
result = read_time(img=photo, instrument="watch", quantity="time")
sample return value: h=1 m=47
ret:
h=2 m=58
